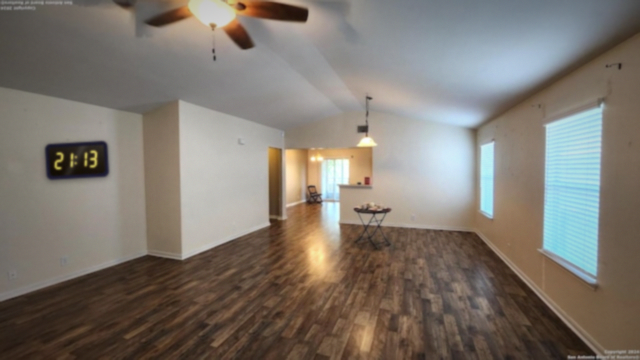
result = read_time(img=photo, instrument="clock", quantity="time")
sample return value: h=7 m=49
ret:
h=21 m=13
